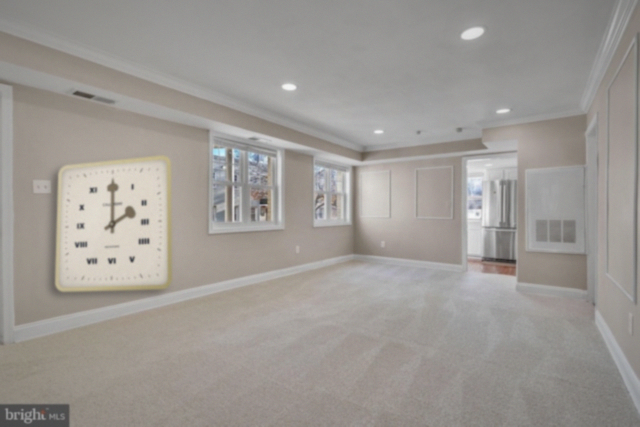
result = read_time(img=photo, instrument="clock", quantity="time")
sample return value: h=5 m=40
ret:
h=2 m=0
